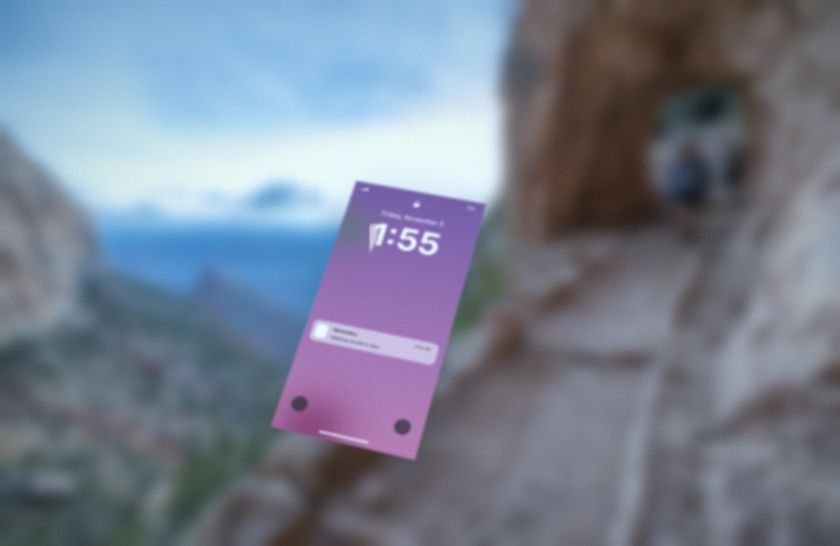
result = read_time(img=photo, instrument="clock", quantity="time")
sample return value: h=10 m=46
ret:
h=1 m=55
